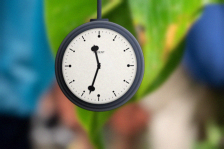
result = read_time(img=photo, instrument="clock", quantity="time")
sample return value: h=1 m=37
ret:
h=11 m=33
